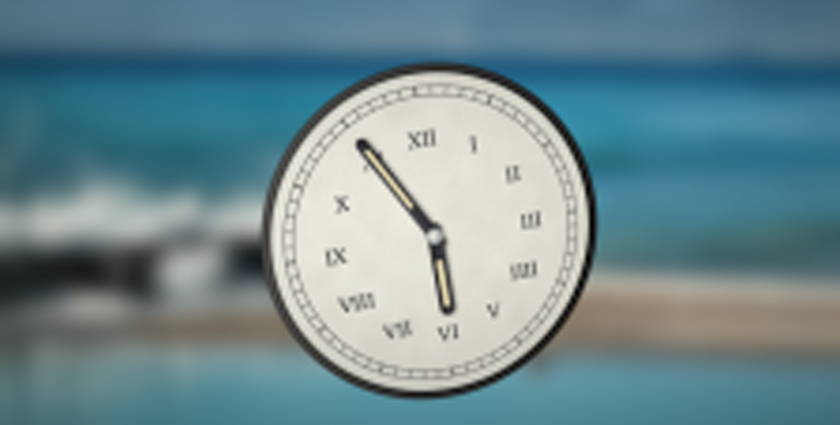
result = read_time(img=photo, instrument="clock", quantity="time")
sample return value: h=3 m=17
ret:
h=5 m=55
